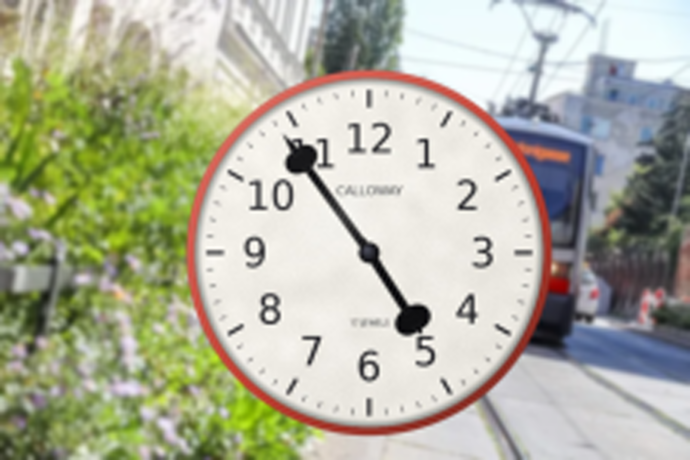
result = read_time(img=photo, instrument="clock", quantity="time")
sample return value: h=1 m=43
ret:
h=4 m=54
